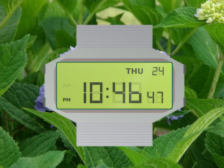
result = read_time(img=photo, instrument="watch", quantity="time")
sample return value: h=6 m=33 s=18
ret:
h=10 m=46 s=47
